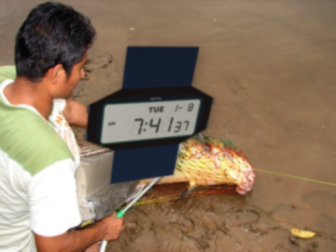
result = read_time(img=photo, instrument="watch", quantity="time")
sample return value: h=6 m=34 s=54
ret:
h=7 m=41 s=37
